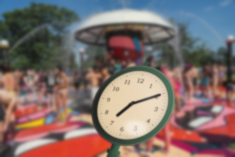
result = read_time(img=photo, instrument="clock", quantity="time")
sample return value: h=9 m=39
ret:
h=7 m=10
